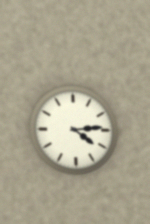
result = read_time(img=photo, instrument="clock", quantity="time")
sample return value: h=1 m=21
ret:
h=4 m=14
